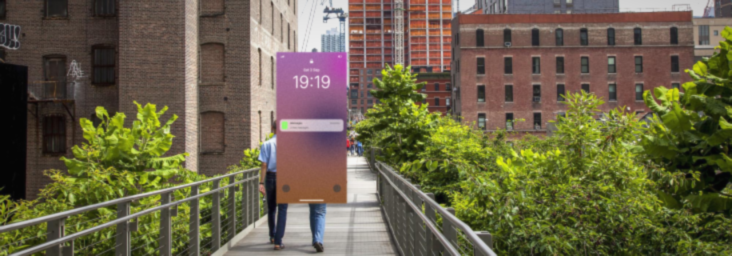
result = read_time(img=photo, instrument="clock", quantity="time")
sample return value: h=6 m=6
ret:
h=19 m=19
